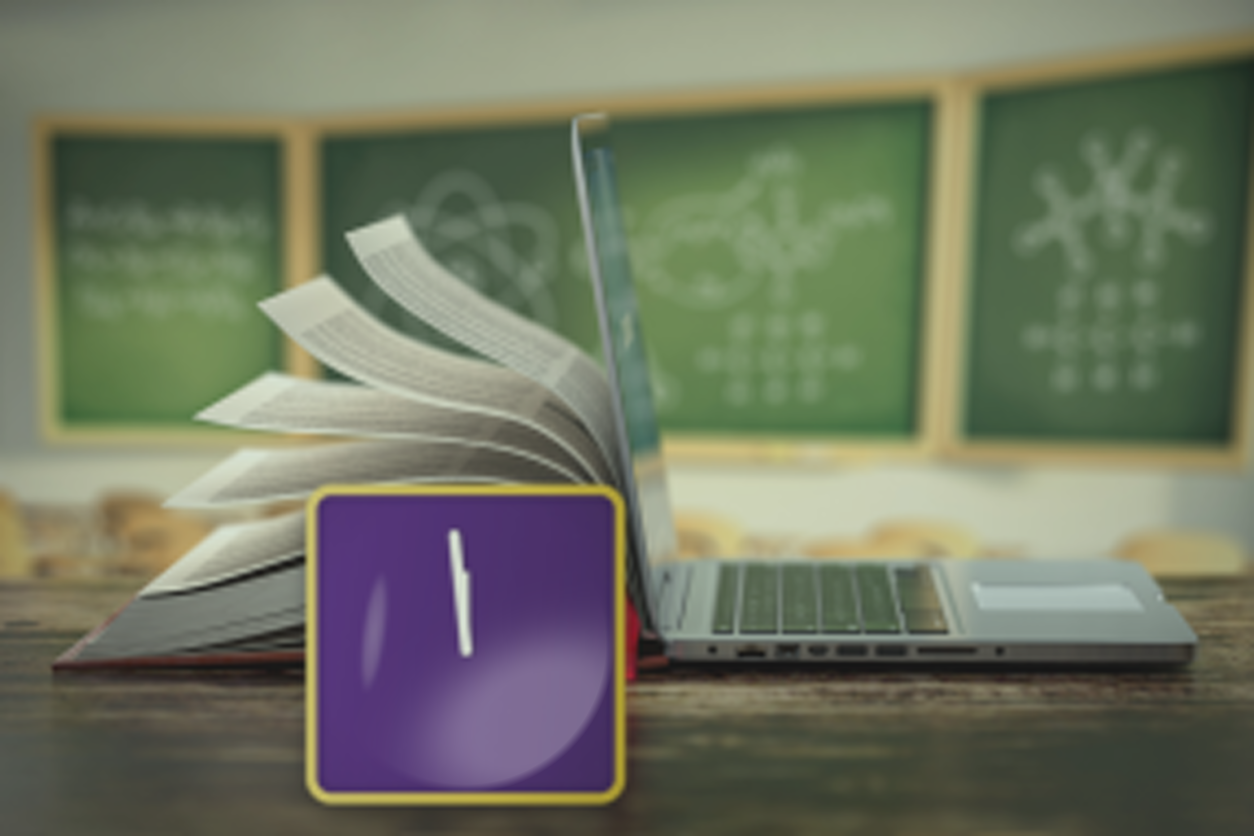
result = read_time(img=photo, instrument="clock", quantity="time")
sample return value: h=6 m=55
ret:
h=11 m=59
